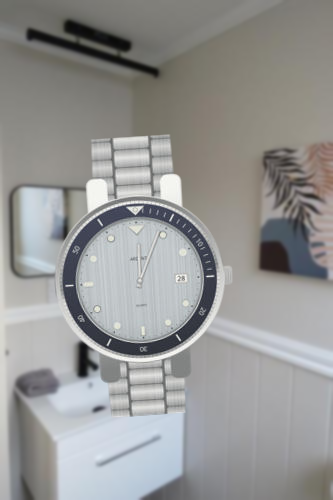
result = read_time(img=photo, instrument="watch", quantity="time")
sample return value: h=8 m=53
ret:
h=12 m=4
